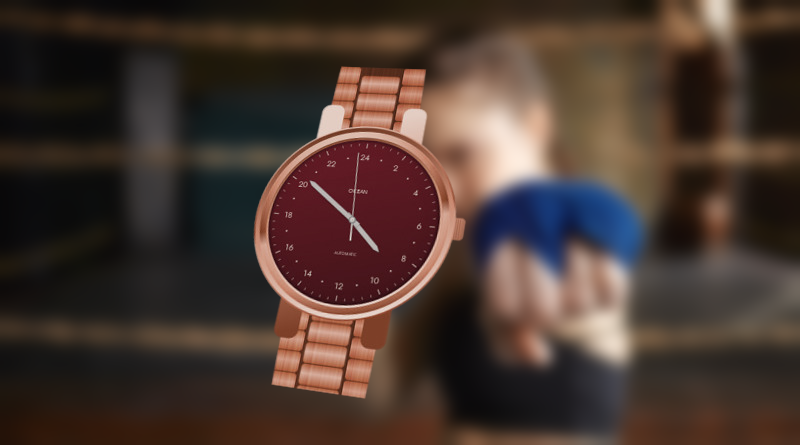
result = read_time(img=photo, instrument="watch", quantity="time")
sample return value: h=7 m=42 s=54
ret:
h=8 m=50 s=59
